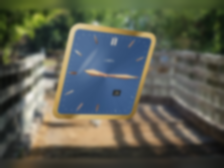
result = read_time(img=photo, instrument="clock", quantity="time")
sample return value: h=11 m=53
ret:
h=9 m=15
